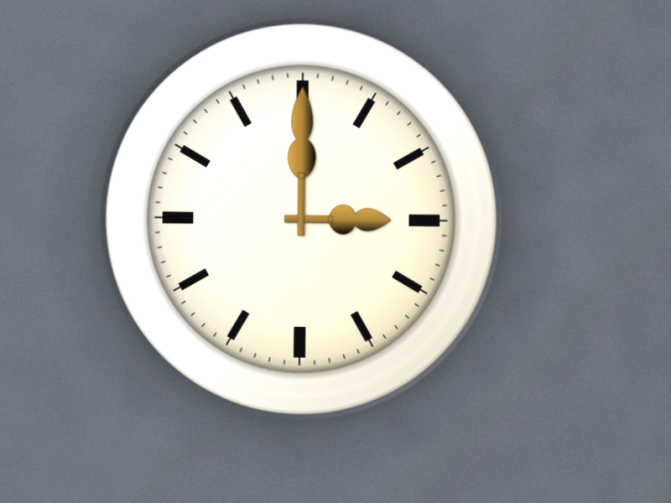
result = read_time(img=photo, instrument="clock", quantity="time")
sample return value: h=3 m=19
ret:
h=3 m=0
